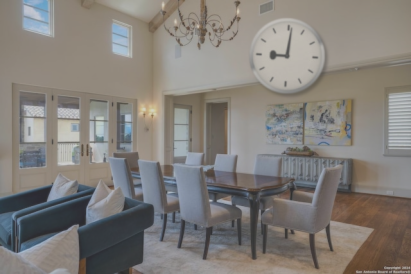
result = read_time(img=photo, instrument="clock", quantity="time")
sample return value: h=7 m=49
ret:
h=9 m=1
